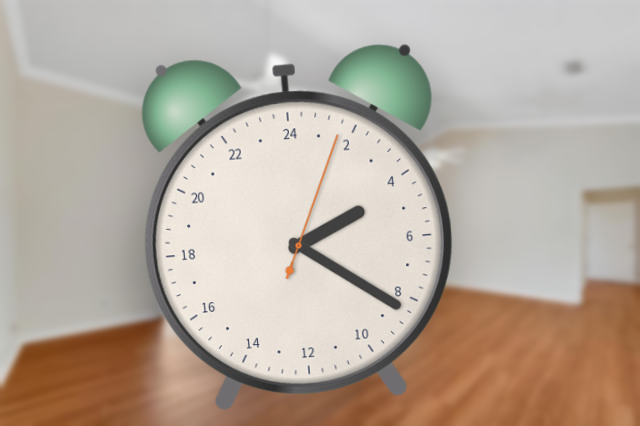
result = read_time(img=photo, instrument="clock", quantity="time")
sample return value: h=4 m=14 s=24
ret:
h=4 m=21 s=4
